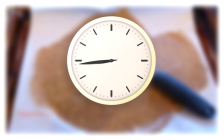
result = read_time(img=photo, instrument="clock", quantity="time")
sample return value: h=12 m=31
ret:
h=8 m=44
